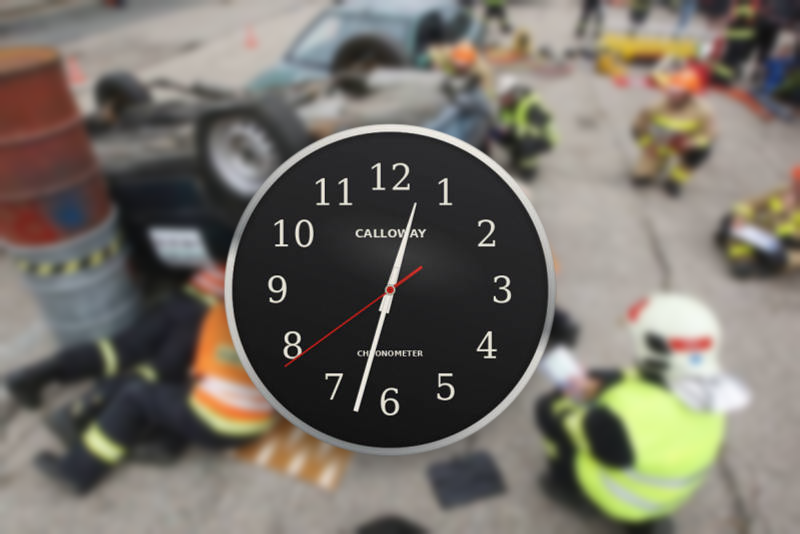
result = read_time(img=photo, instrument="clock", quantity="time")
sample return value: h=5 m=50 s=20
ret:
h=12 m=32 s=39
